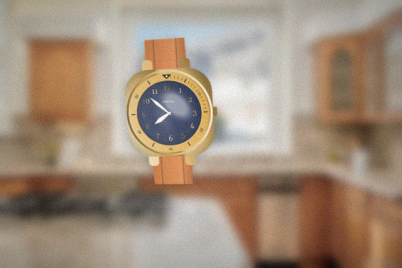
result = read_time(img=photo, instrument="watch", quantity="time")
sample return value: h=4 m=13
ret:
h=7 m=52
